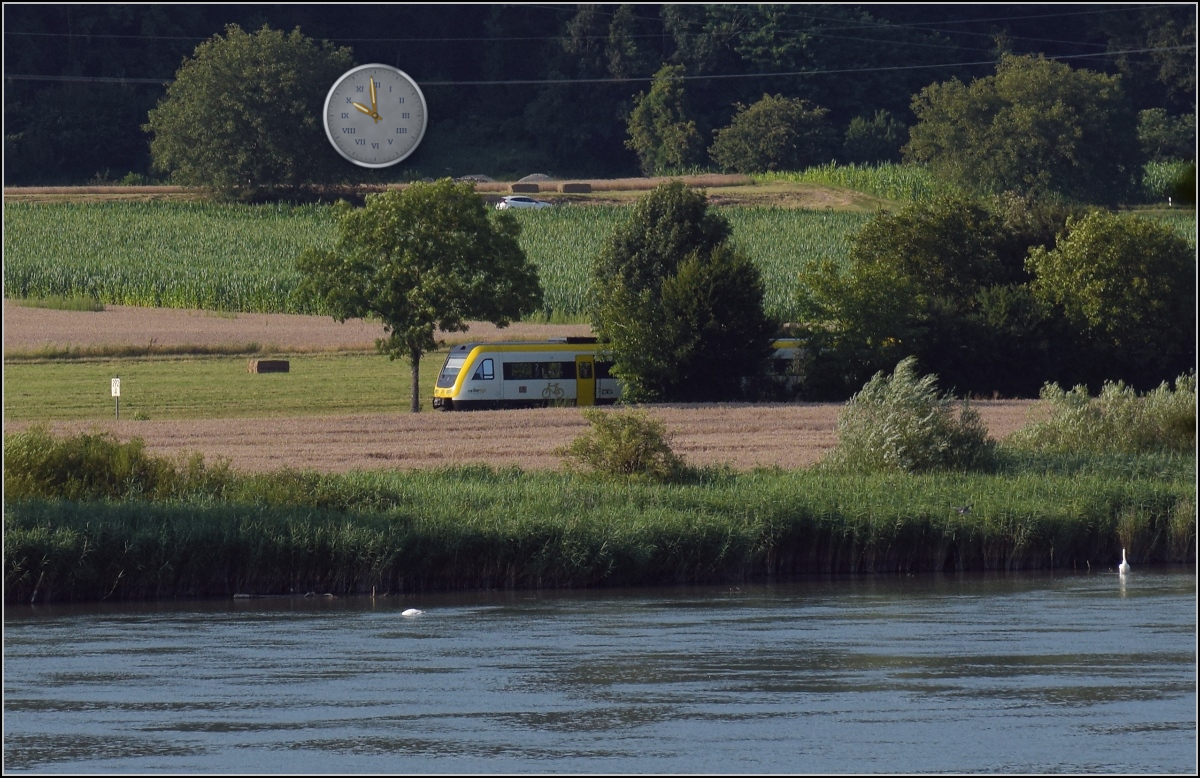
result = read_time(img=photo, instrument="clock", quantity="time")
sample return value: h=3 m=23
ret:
h=9 m=59
